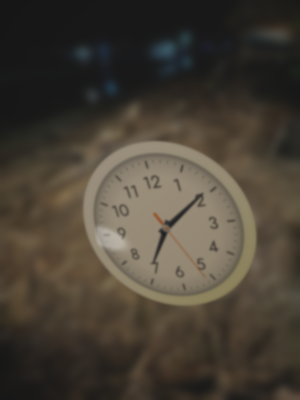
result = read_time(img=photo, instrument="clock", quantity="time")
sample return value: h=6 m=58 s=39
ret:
h=7 m=9 s=26
